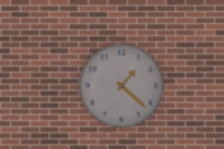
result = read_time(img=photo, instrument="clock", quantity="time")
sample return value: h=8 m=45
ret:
h=1 m=22
